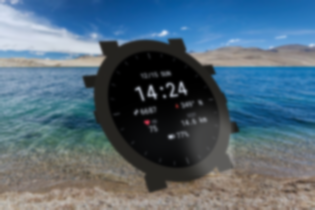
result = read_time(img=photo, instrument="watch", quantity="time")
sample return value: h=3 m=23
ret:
h=14 m=24
